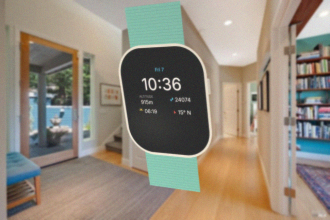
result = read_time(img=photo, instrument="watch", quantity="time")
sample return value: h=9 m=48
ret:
h=10 m=36
